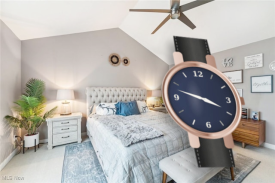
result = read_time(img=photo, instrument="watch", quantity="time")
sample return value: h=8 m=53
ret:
h=3 m=48
